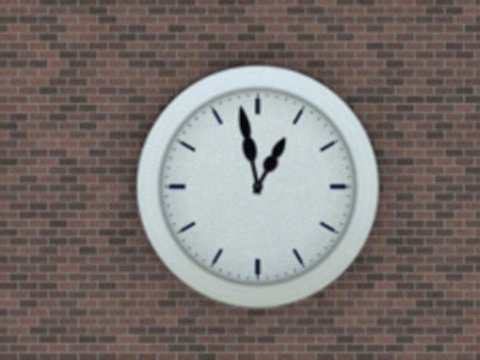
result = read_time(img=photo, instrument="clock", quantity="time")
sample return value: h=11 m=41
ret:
h=12 m=58
